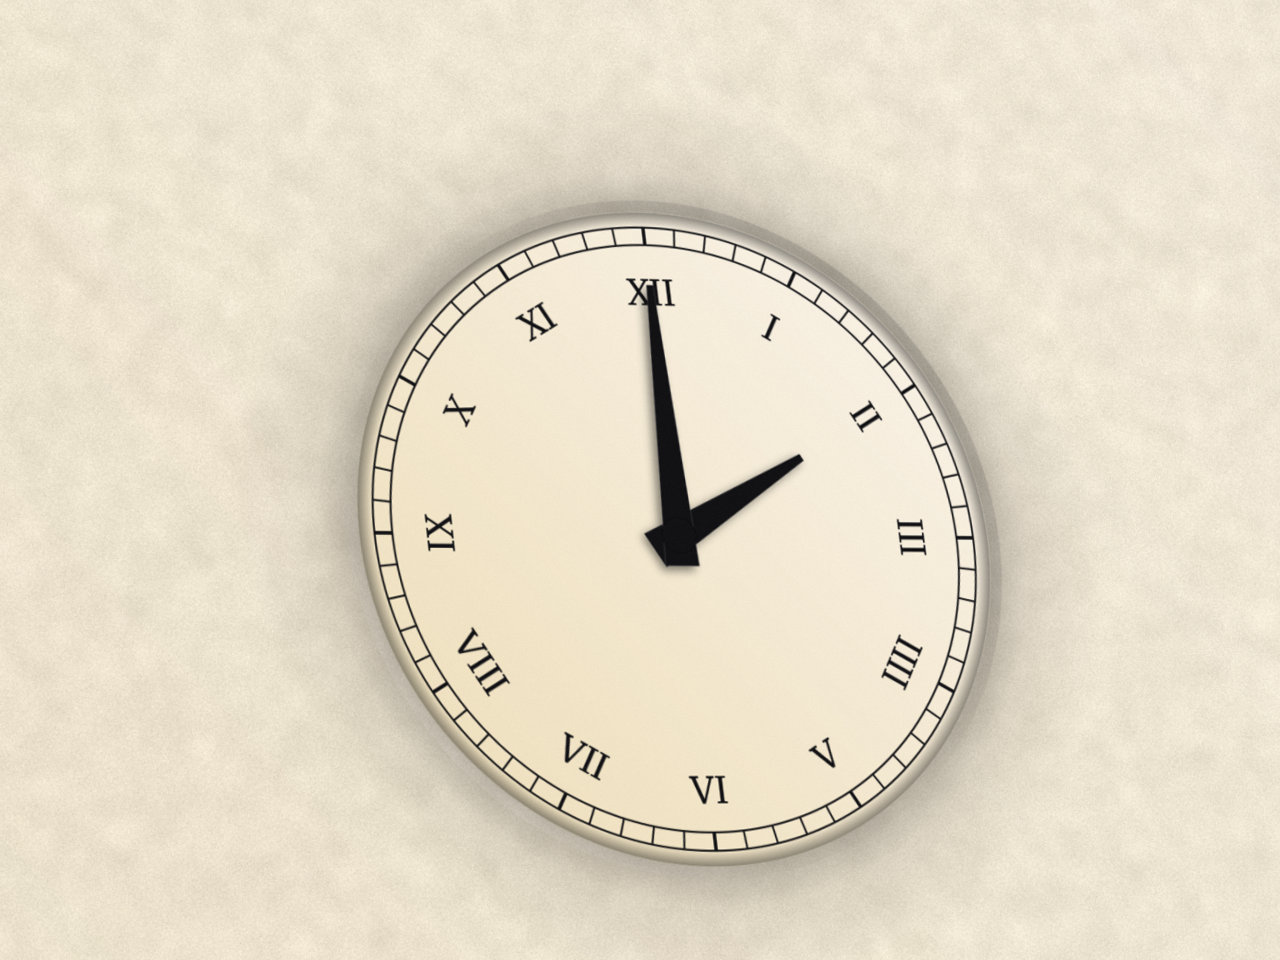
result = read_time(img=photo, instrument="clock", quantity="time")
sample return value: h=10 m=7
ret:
h=2 m=0
